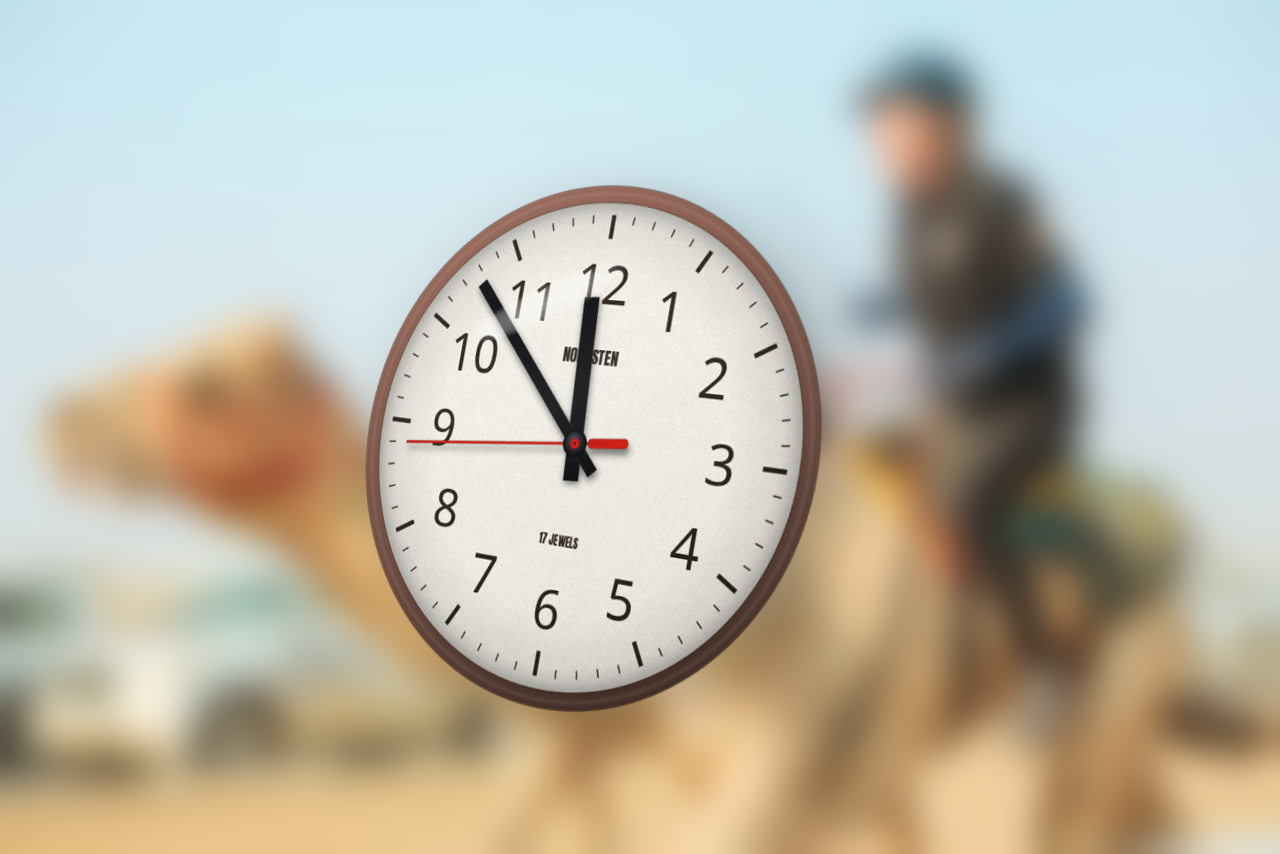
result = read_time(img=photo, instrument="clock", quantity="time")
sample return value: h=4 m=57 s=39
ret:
h=11 m=52 s=44
